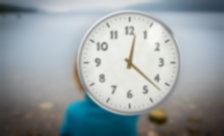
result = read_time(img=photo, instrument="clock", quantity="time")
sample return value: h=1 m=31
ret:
h=12 m=22
